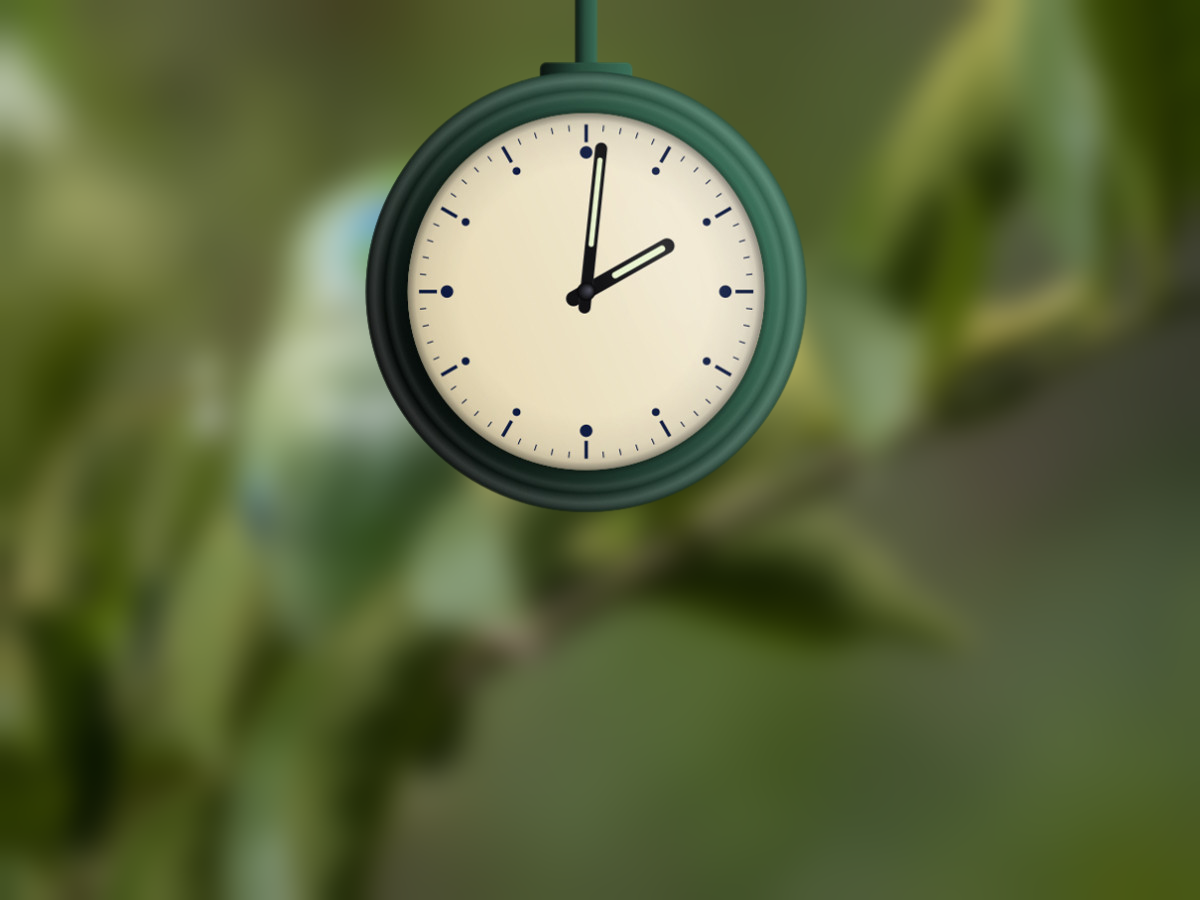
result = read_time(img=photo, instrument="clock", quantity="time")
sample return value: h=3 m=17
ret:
h=2 m=1
